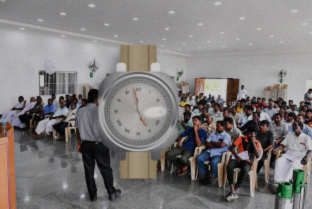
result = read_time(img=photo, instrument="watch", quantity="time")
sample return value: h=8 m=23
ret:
h=4 m=58
